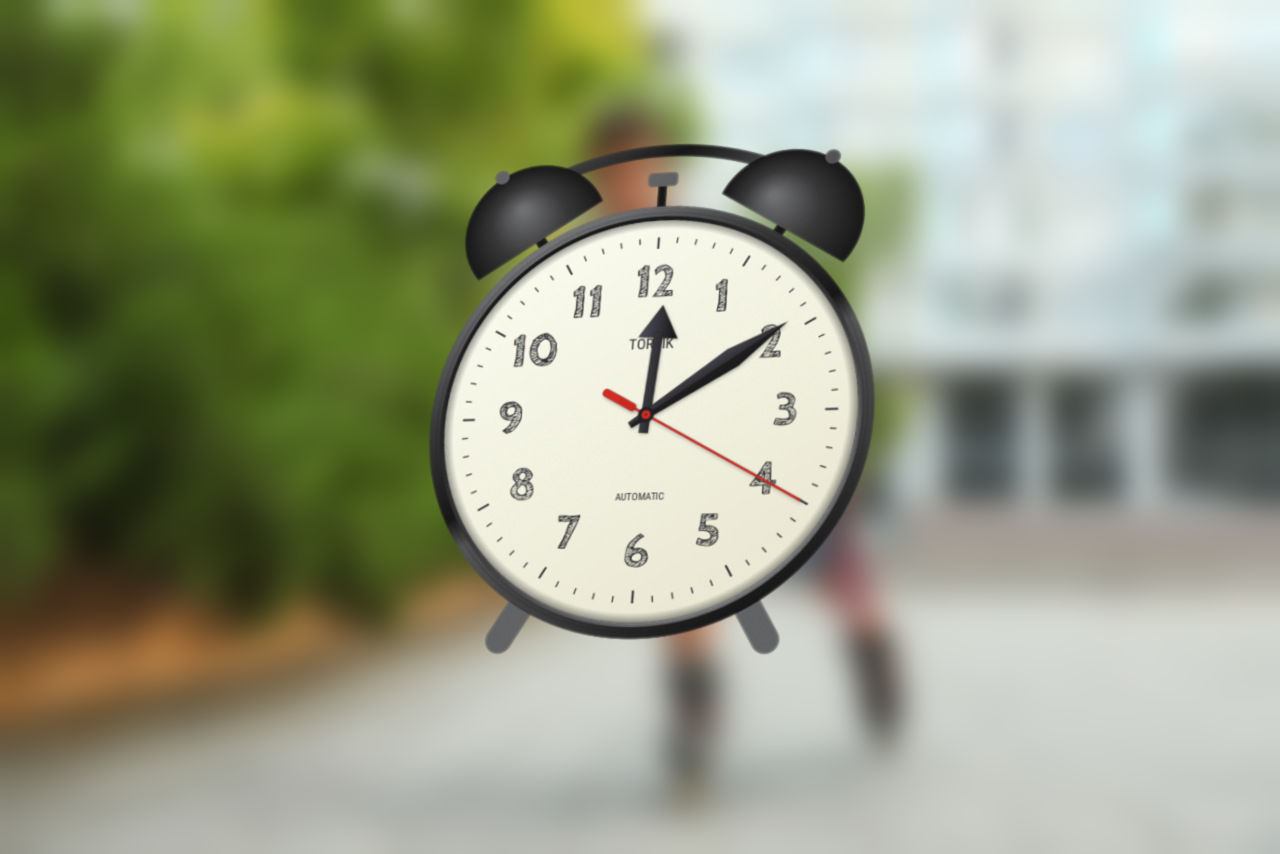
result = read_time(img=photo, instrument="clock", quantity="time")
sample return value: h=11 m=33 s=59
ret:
h=12 m=9 s=20
